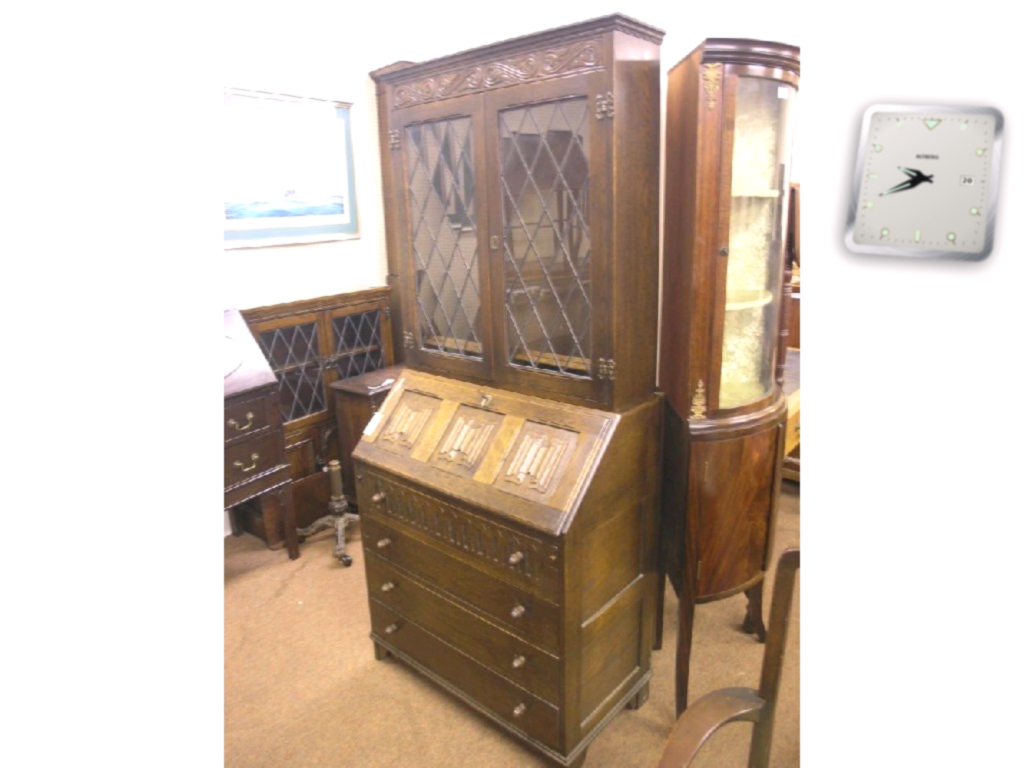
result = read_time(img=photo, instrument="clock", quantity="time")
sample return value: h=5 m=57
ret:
h=9 m=41
